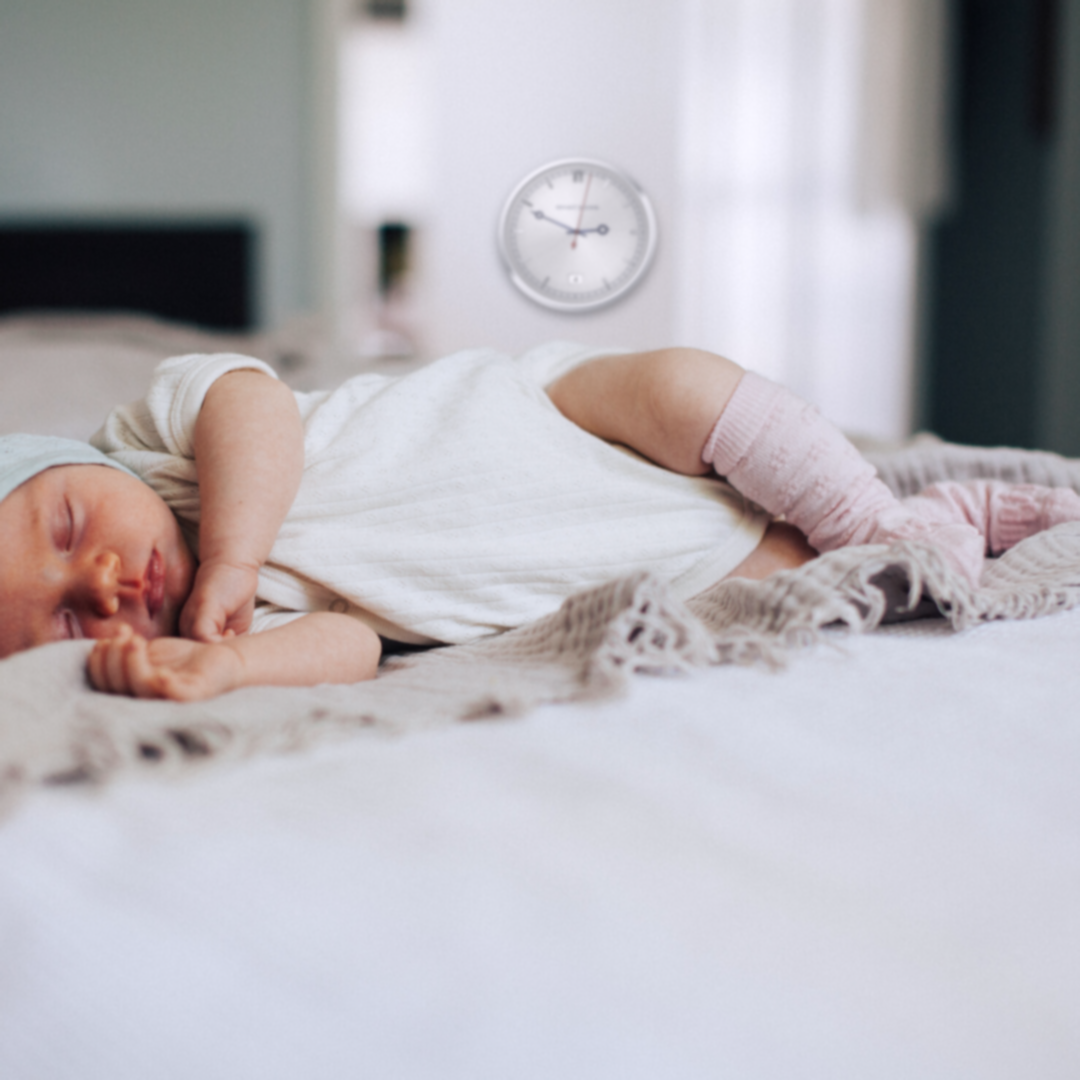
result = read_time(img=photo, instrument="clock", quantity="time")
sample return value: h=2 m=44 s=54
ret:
h=2 m=49 s=2
